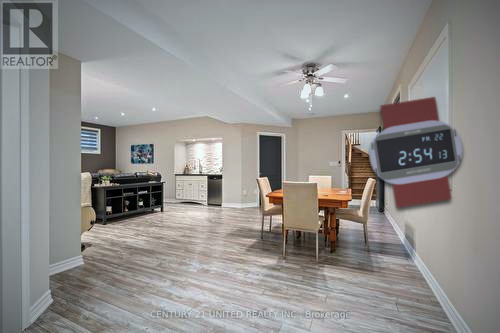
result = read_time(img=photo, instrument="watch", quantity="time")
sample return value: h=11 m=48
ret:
h=2 m=54
